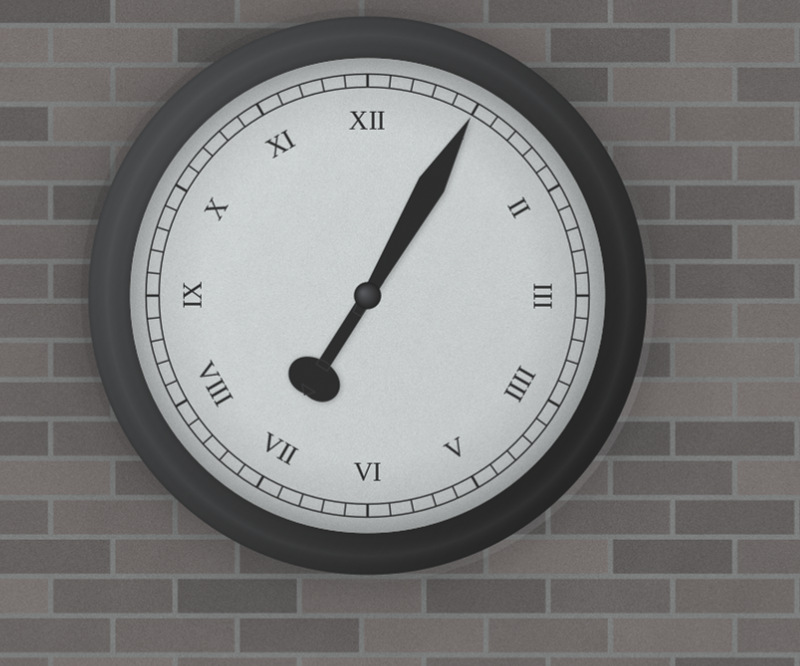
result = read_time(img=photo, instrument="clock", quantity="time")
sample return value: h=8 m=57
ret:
h=7 m=5
